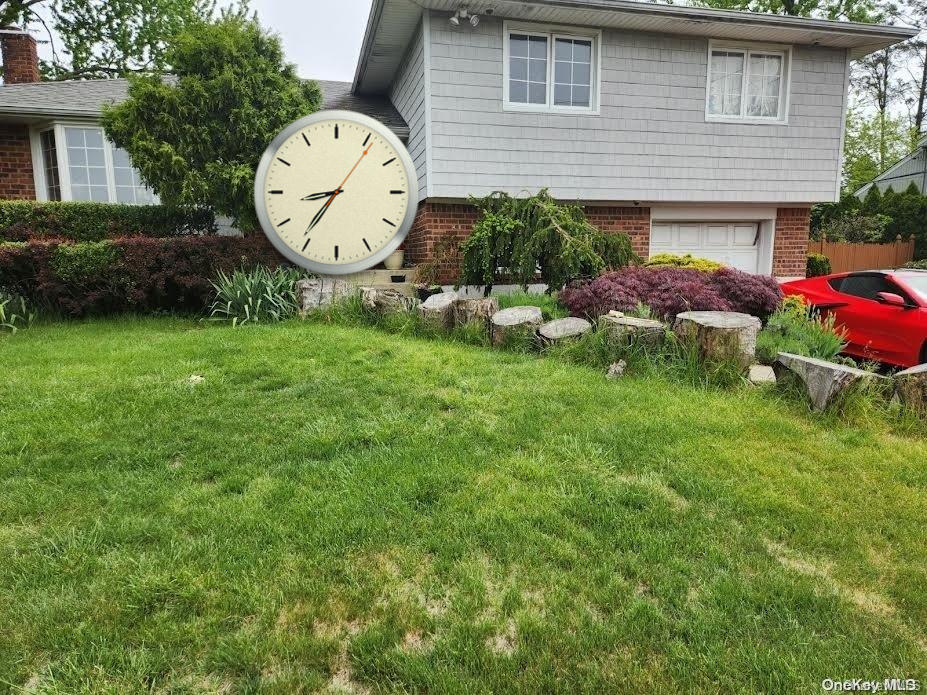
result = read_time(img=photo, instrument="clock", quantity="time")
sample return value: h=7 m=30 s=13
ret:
h=8 m=36 s=6
